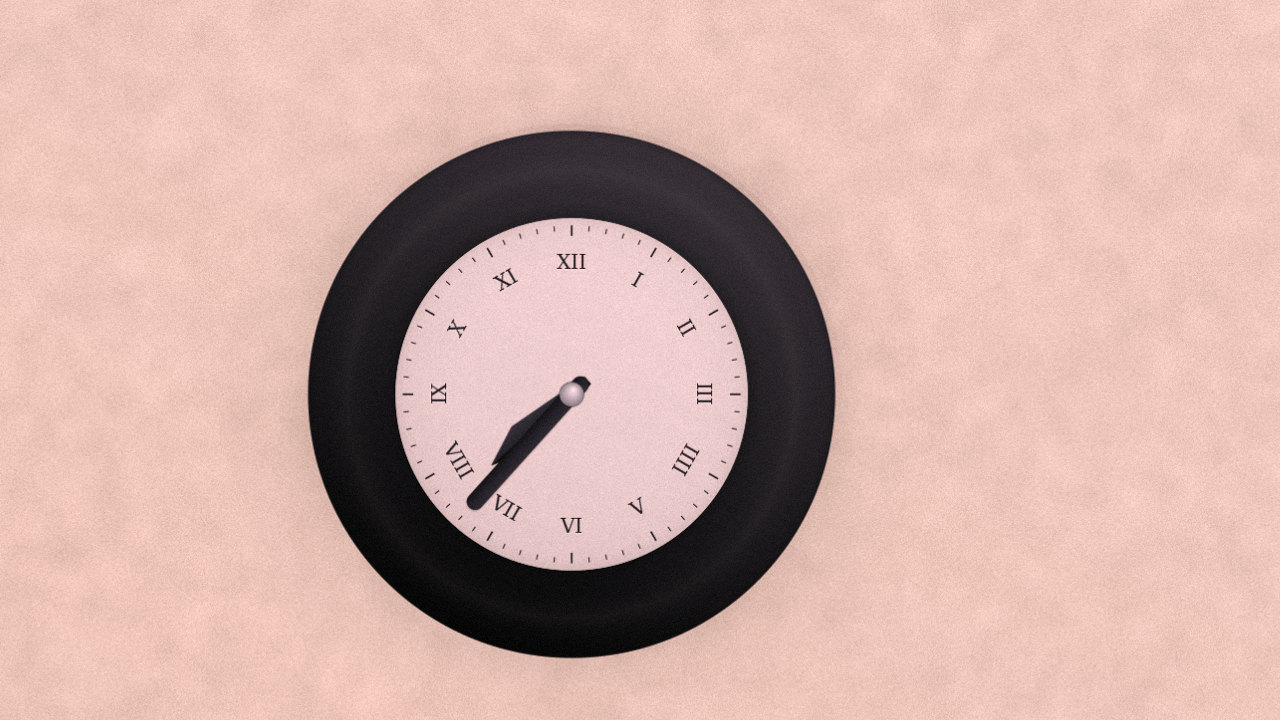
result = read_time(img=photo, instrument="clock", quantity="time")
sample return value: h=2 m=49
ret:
h=7 m=37
